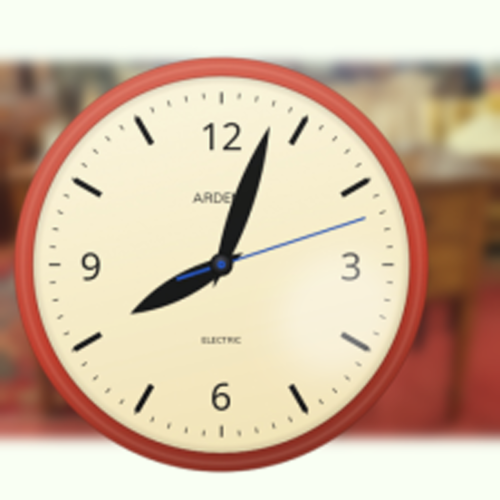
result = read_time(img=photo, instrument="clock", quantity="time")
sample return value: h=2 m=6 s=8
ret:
h=8 m=3 s=12
